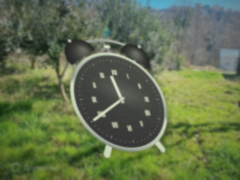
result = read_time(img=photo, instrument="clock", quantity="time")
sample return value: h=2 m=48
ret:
h=11 m=40
